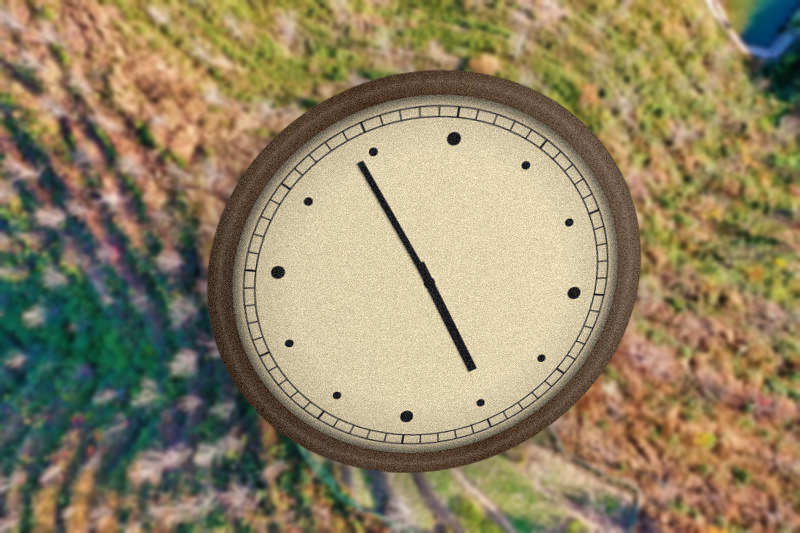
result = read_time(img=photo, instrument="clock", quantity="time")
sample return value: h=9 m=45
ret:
h=4 m=54
